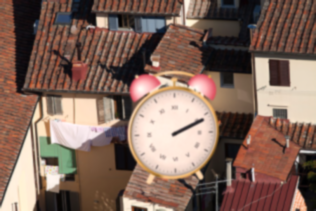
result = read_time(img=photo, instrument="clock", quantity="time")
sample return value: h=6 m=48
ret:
h=2 m=11
